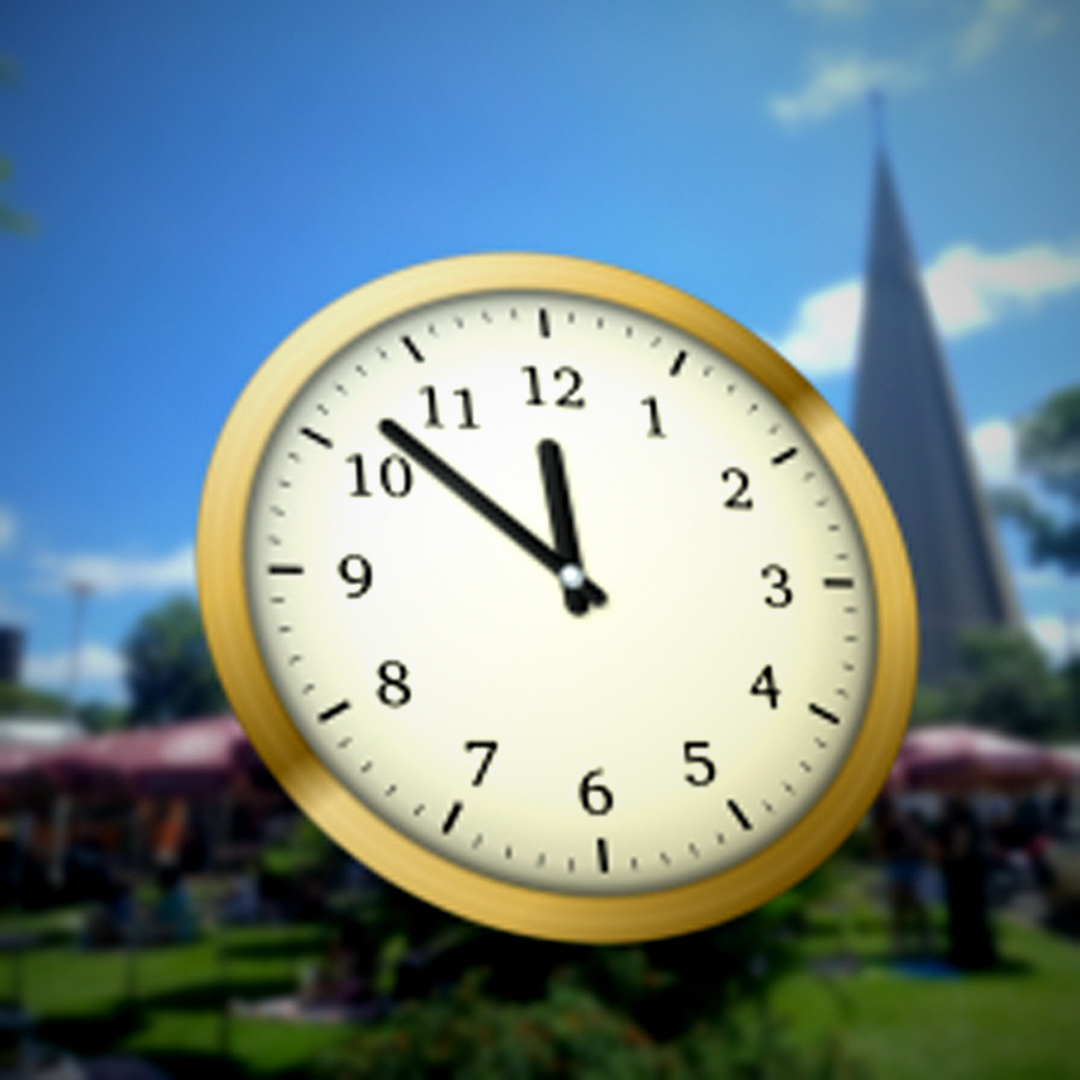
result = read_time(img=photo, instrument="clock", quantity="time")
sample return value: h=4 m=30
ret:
h=11 m=52
